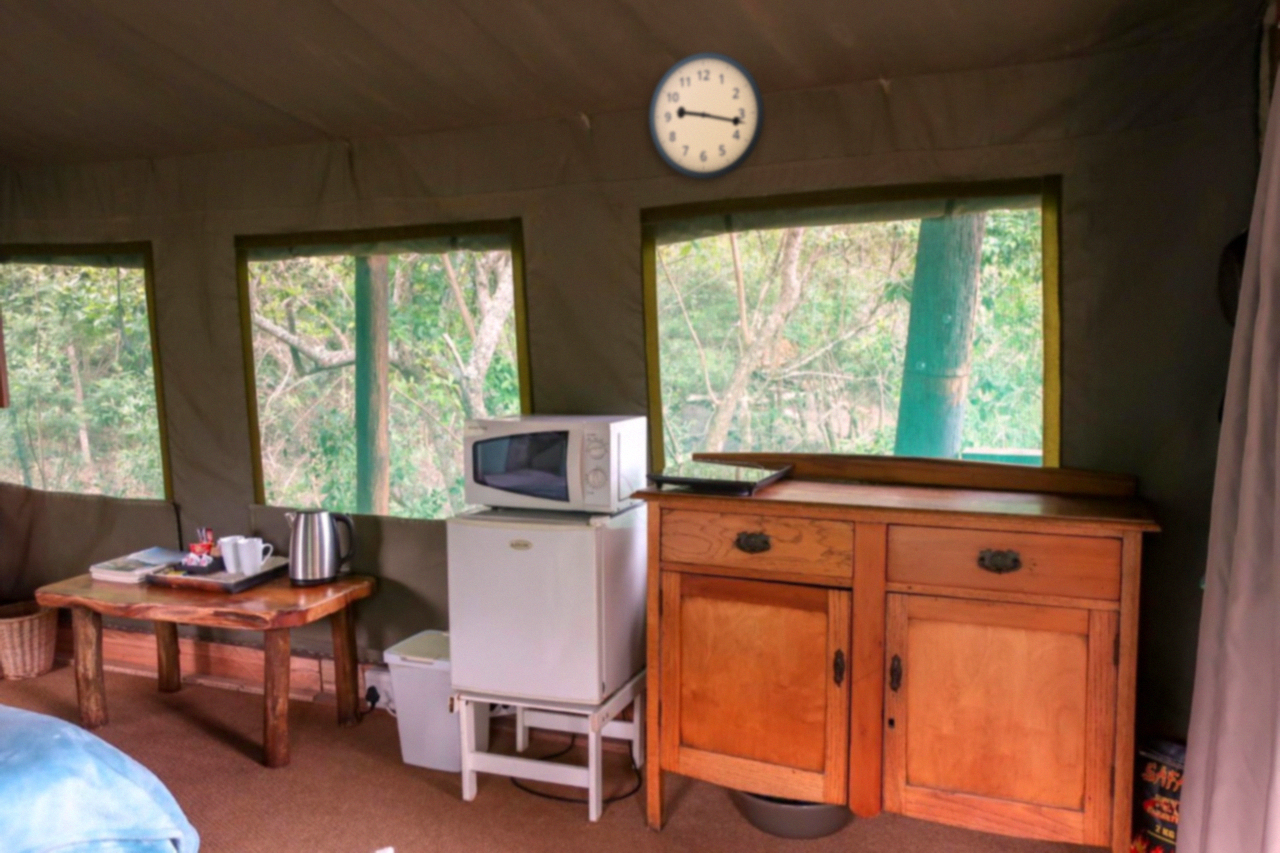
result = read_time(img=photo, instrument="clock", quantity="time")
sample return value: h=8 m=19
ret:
h=9 m=17
